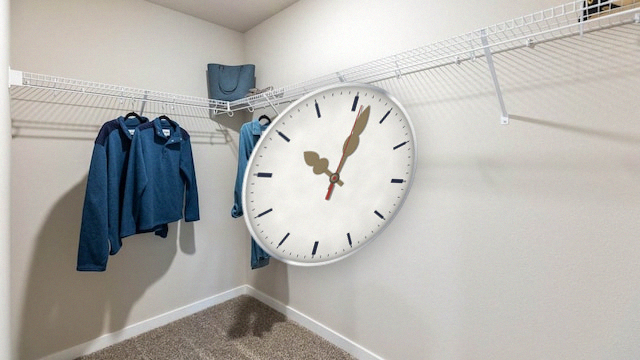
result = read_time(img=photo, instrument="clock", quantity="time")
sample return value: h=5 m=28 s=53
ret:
h=10 m=2 s=1
